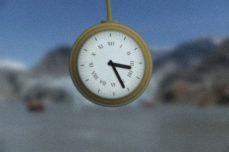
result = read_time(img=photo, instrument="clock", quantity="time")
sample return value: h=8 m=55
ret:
h=3 m=26
